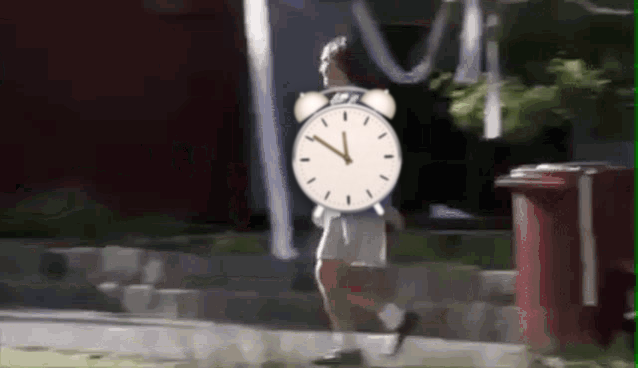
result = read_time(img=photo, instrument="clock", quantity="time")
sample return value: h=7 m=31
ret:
h=11 m=51
